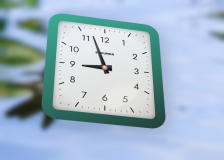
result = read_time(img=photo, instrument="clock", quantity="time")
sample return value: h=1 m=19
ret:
h=8 m=57
